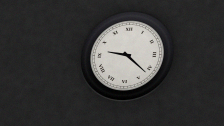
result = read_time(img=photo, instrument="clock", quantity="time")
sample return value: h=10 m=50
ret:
h=9 m=22
